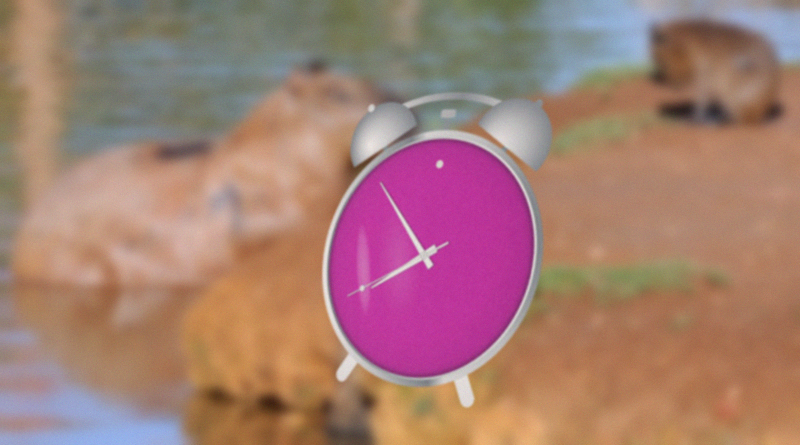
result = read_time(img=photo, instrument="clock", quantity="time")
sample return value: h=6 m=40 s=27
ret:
h=7 m=52 s=40
